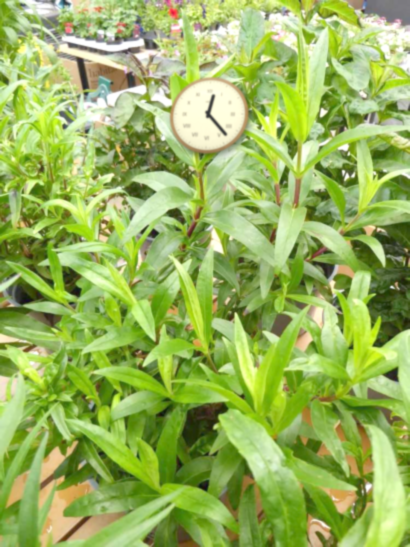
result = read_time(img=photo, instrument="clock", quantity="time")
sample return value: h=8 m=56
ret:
h=12 m=23
